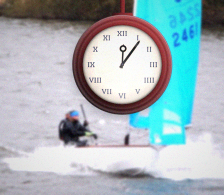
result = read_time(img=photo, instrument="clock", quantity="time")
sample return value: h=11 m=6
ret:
h=12 m=6
